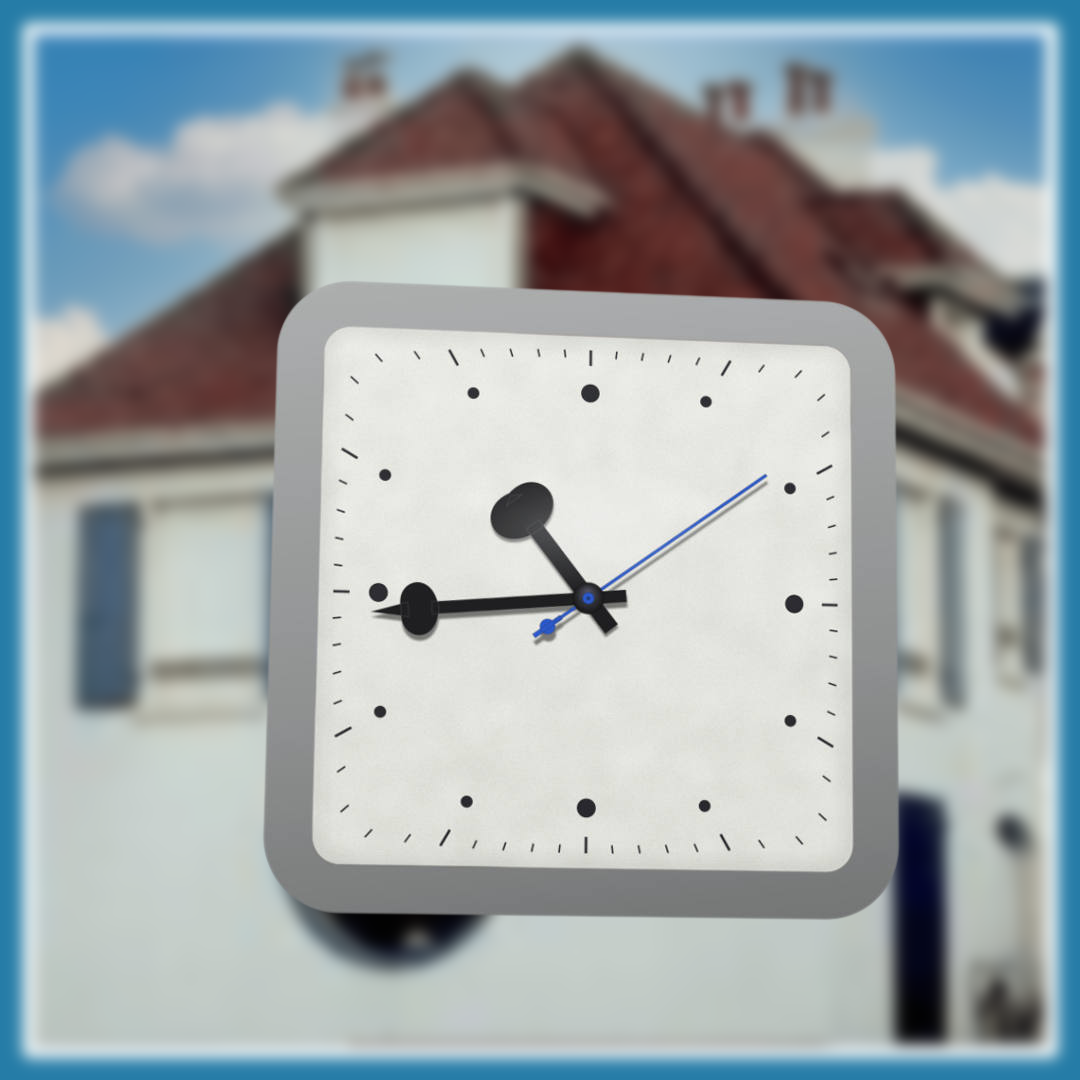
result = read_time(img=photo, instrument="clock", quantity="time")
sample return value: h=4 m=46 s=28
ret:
h=10 m=44 s=9
